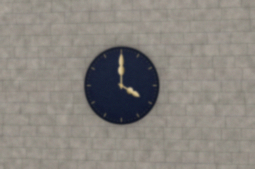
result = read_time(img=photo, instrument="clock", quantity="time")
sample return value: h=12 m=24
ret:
h=4 m=0
